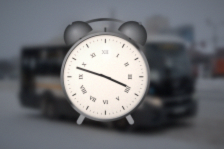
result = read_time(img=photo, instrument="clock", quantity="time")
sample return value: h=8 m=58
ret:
h=3 m=48
